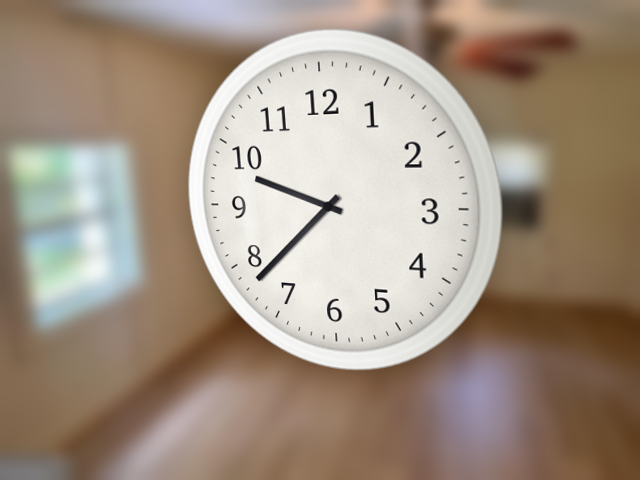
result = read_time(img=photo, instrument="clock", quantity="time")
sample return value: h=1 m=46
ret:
h=9 m=38
